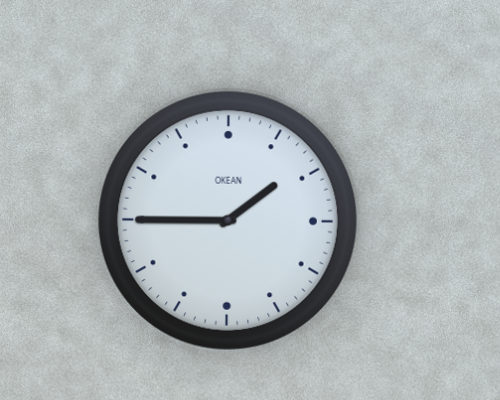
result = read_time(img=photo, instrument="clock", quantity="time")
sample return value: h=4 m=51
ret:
h=1 m=45
